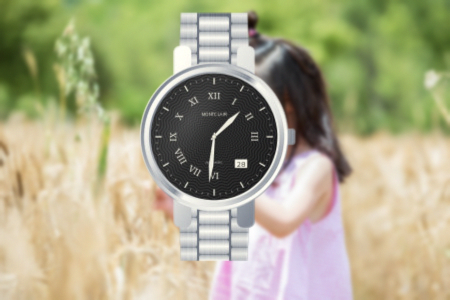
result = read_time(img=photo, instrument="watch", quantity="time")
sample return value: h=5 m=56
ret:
h=1 m=31
